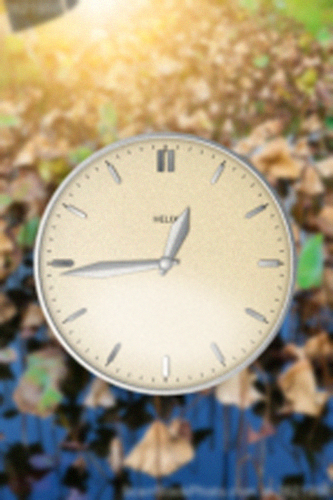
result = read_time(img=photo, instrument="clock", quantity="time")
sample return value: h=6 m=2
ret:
h=12 m=44
